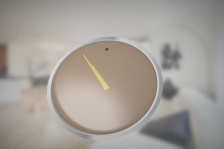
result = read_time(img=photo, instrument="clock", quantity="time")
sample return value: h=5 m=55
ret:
h=10 m=54
